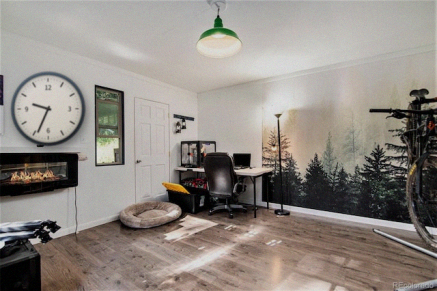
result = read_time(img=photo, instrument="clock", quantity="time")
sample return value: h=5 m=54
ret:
h=9 m=34
